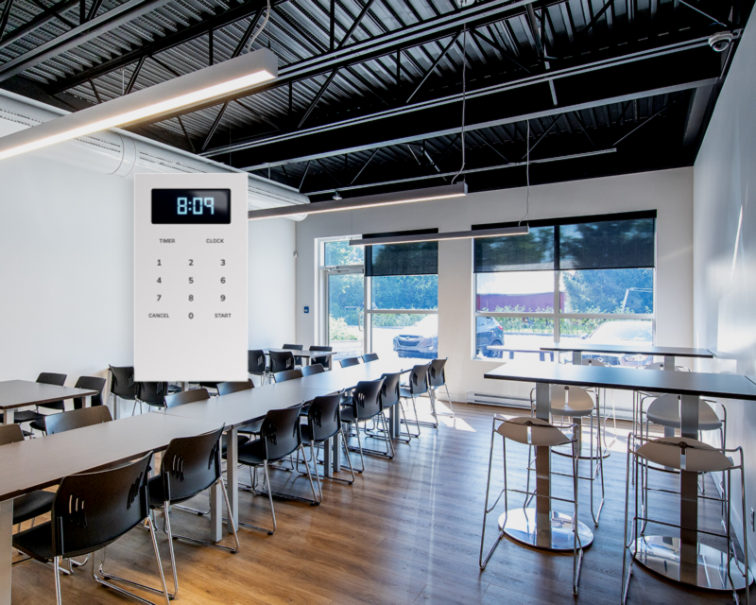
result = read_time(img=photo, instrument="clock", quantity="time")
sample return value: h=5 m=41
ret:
h=8 m=9
